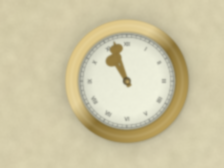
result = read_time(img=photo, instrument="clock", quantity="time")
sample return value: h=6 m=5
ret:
h=10 m=57
